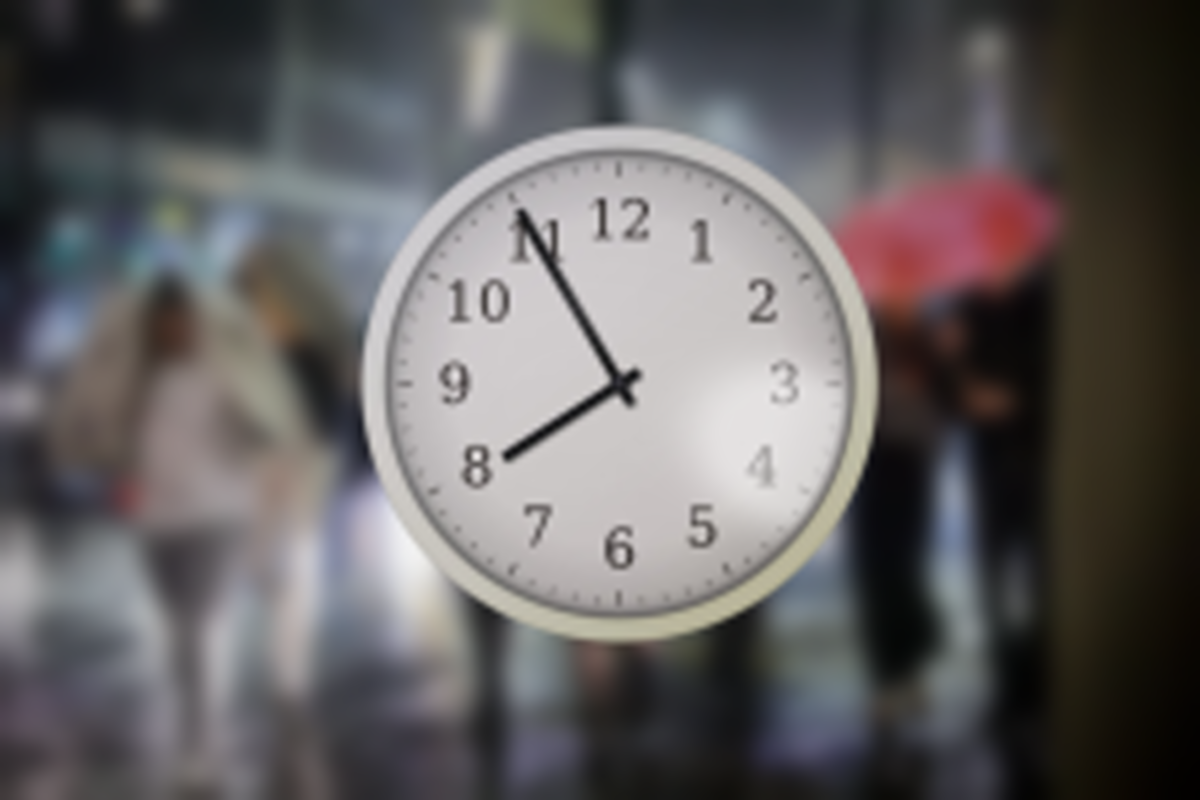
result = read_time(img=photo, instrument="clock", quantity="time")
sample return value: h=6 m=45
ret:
h=7 m=55
